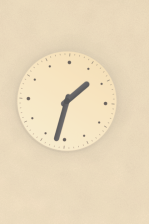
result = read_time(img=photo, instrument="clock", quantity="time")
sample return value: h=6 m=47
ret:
h=1 m=32
